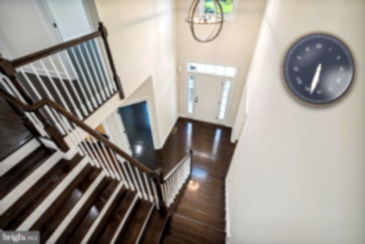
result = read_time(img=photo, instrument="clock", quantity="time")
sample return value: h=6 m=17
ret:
h=6 m=33
